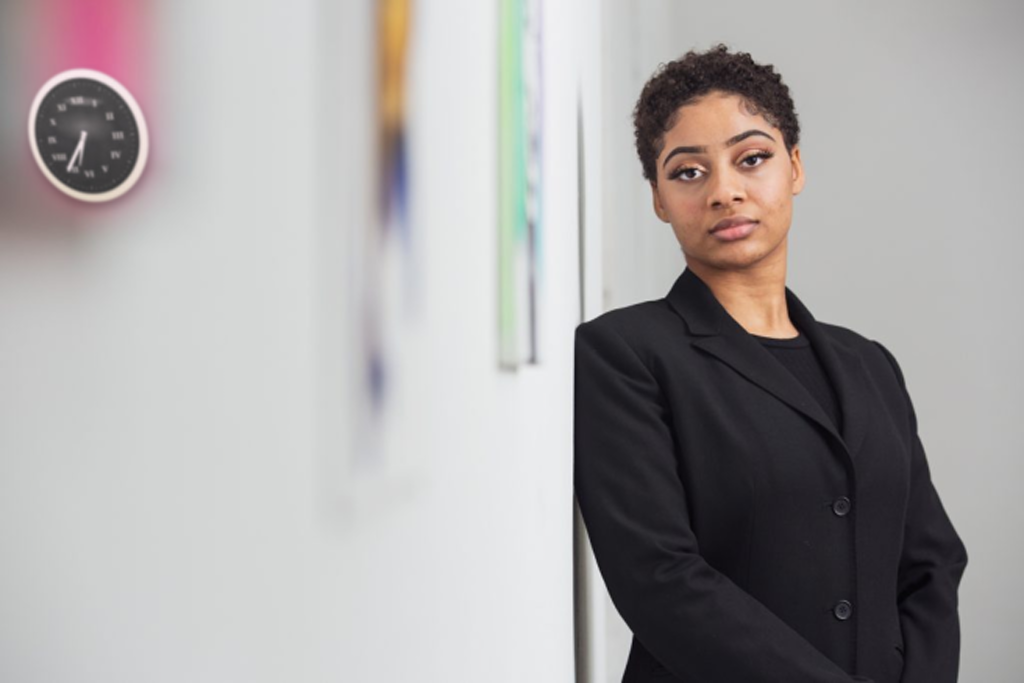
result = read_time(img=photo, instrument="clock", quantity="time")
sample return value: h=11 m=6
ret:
h=6 m=36
